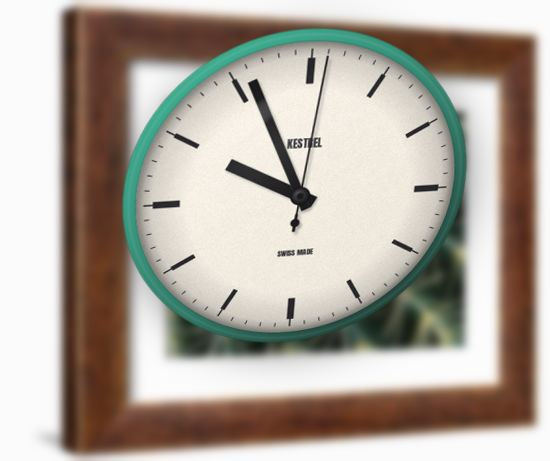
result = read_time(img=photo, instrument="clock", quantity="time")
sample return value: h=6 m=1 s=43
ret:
h=9 m=56 s=1
